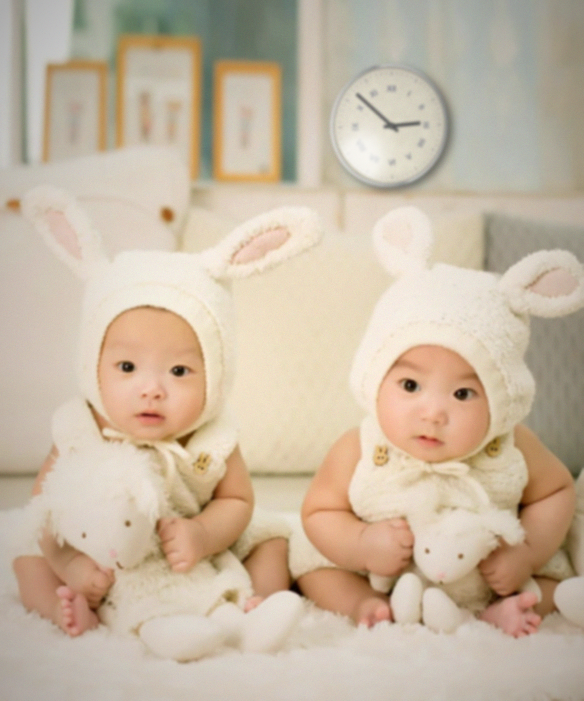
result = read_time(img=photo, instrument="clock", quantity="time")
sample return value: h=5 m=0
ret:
h=2 m=52
